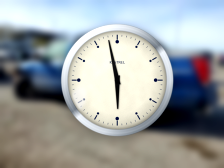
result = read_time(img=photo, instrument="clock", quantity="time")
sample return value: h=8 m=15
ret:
h=5 m=58
